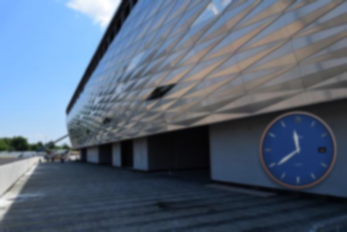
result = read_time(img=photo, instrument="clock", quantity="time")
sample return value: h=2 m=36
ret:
h=11 m=39
